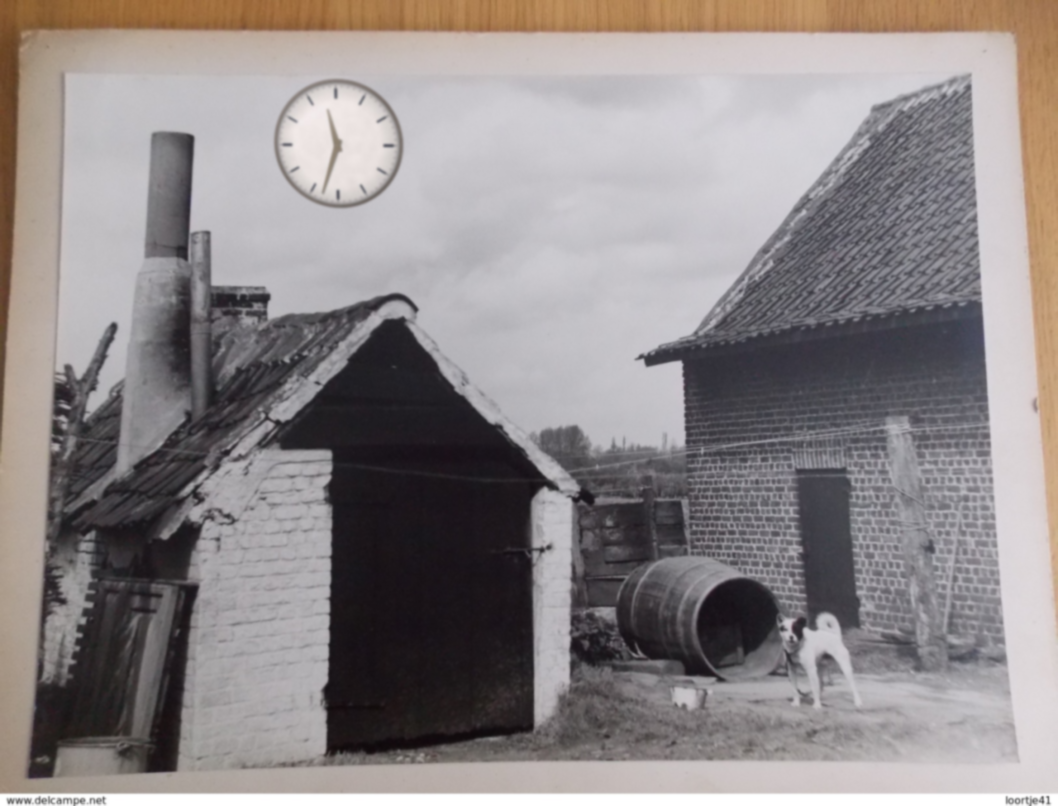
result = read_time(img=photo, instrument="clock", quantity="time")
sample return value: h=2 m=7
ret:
h=11 m=33
